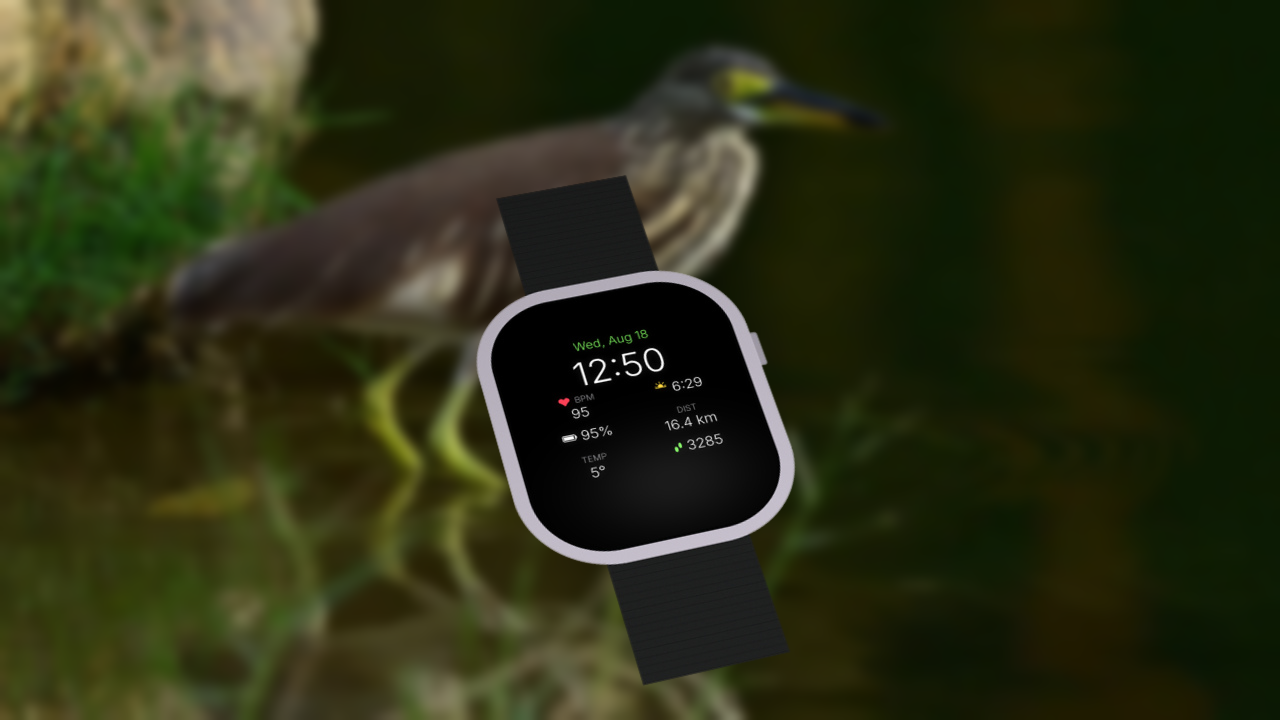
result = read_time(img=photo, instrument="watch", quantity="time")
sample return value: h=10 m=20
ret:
h=12 m=50
